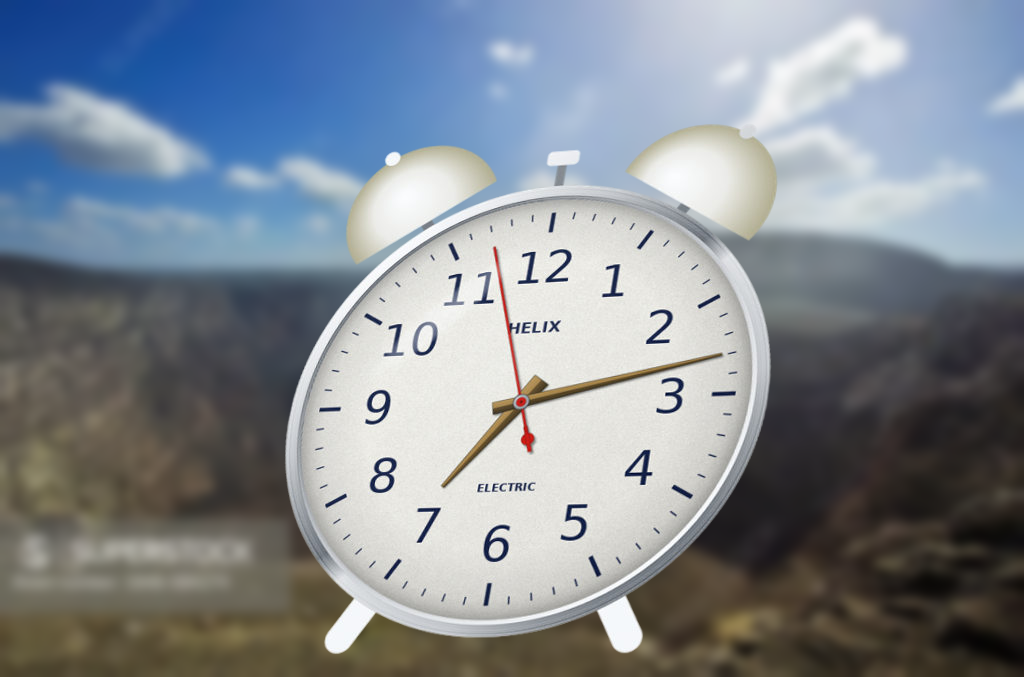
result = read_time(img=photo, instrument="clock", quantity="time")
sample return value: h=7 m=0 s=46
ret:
h=7 m=12 s=57
